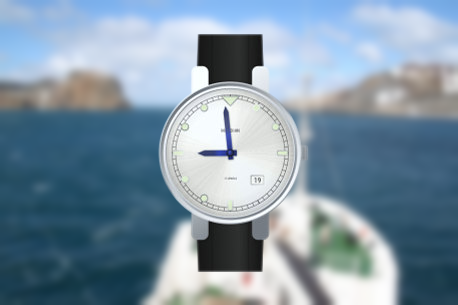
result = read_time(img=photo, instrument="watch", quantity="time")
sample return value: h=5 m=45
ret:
h=8 m=59
